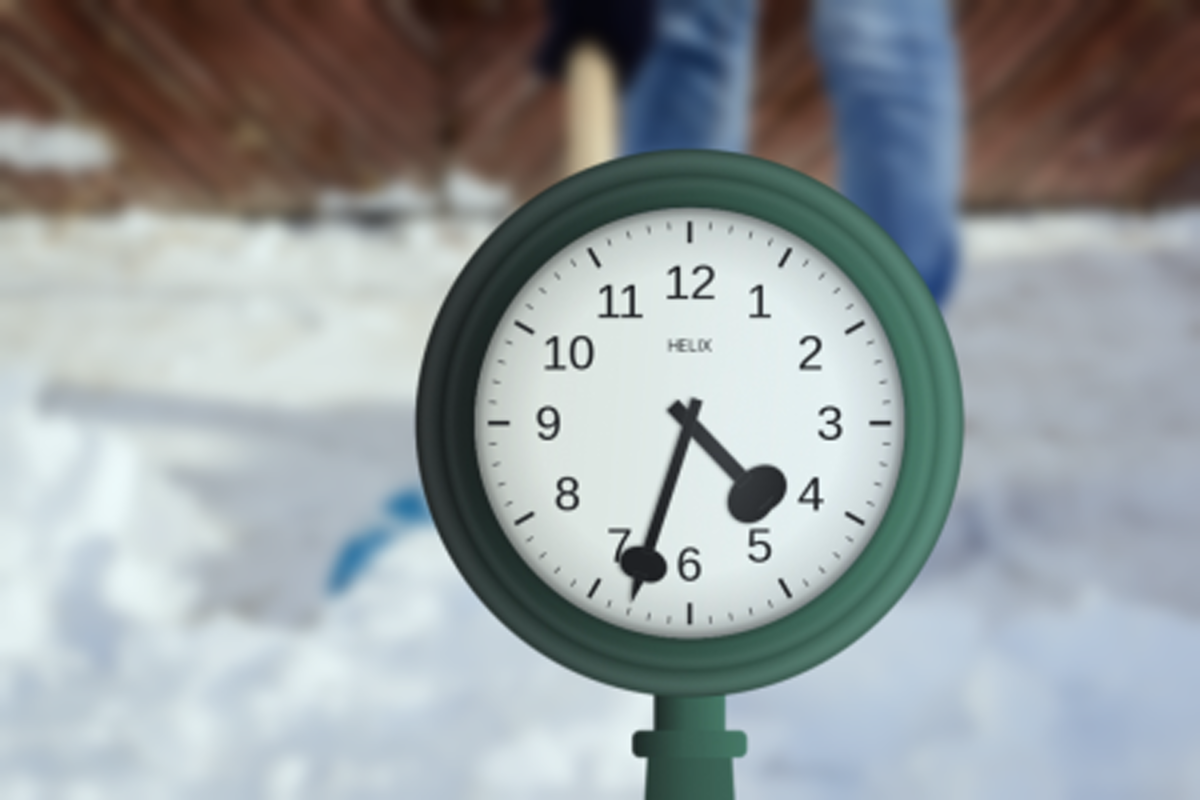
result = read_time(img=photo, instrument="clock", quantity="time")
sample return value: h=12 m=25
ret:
h=4 m=33
